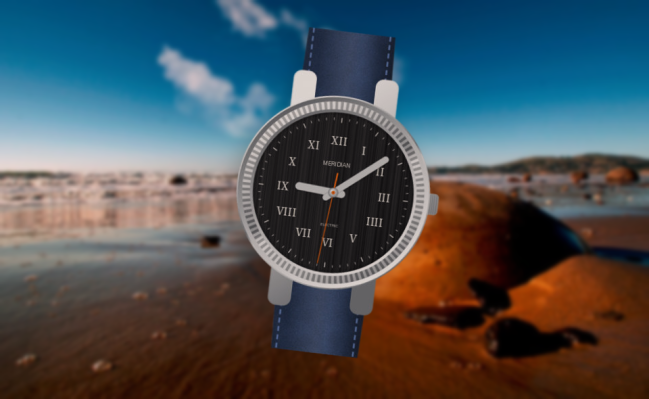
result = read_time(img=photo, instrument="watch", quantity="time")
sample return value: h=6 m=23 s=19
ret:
h=9 m=8 s=31
